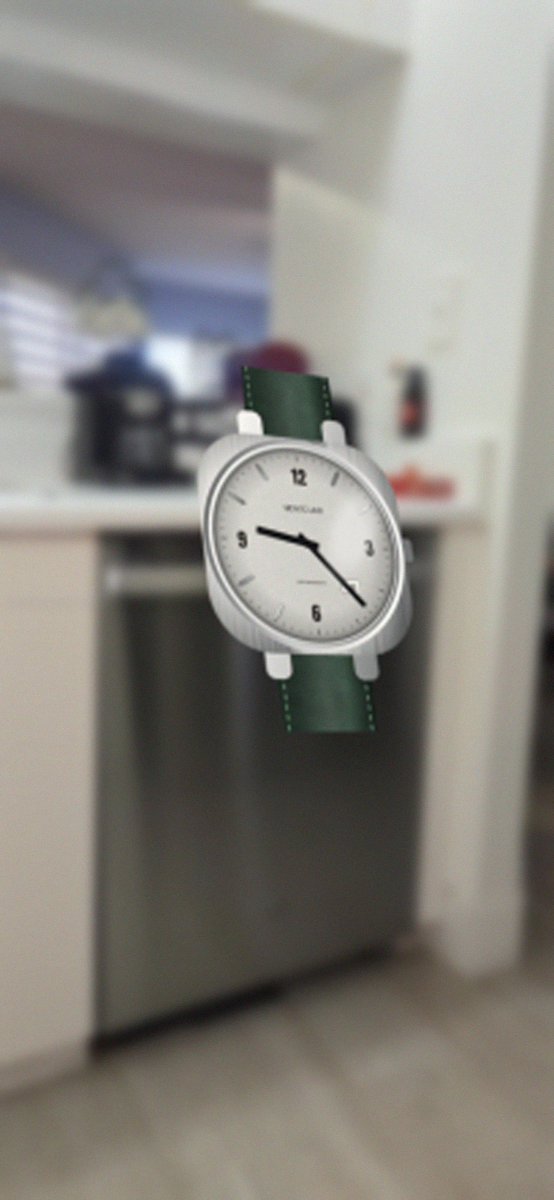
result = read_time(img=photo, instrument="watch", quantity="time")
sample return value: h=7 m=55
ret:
h=9 m=23
